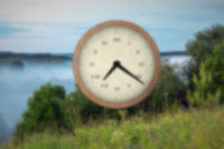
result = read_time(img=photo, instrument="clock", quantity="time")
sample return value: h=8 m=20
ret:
h=7 m=21
